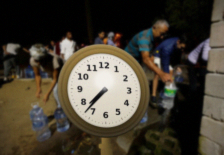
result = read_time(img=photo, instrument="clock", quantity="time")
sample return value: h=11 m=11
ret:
h=7 m=37
